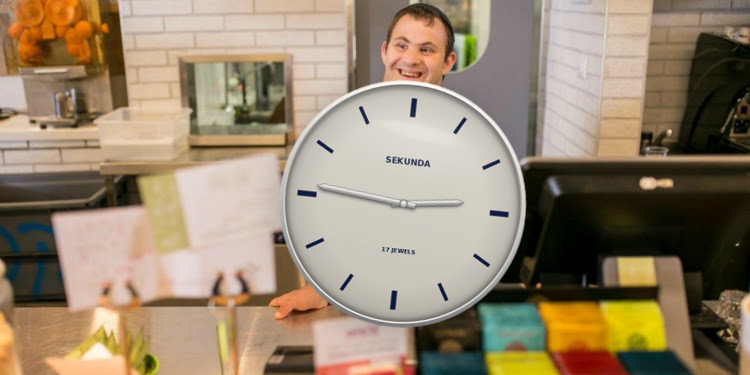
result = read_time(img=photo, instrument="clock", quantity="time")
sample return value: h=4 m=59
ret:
h=2 m=46
